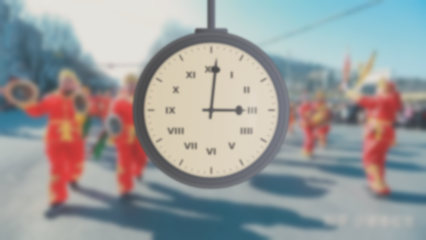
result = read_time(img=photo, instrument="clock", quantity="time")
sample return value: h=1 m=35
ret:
h=3 m=1
